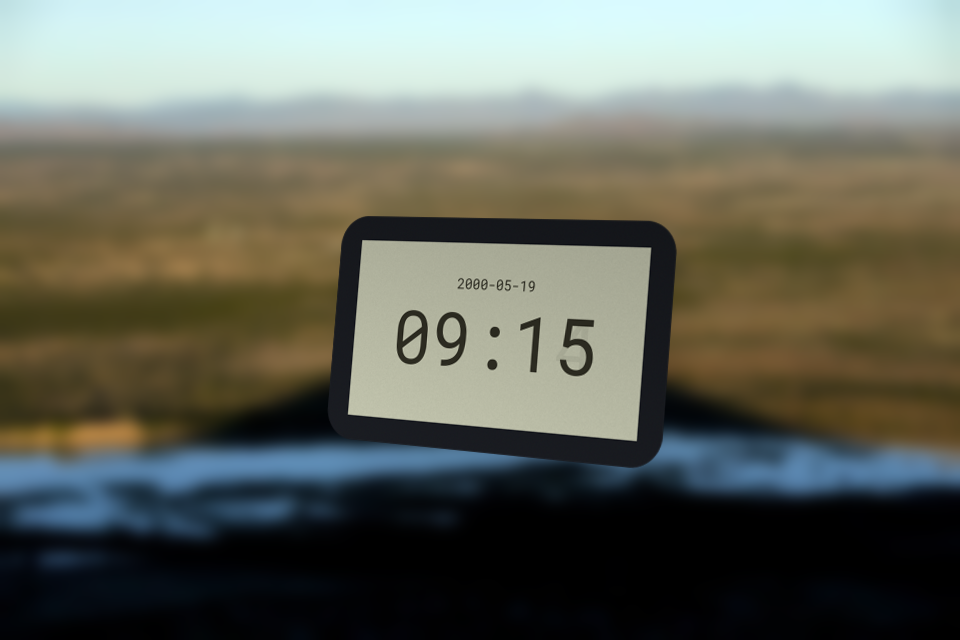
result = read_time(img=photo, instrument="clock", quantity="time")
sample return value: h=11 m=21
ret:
h=9 m=15
